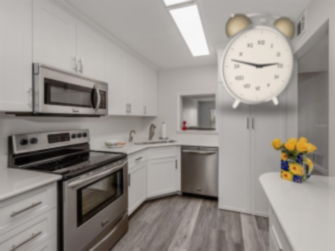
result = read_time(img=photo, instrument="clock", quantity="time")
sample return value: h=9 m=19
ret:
h=2 m=47
